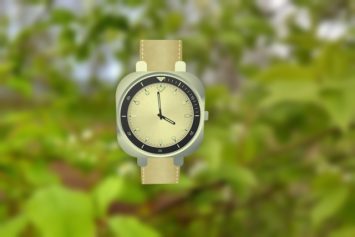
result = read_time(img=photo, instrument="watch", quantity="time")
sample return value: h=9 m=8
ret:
h=3 m=59
